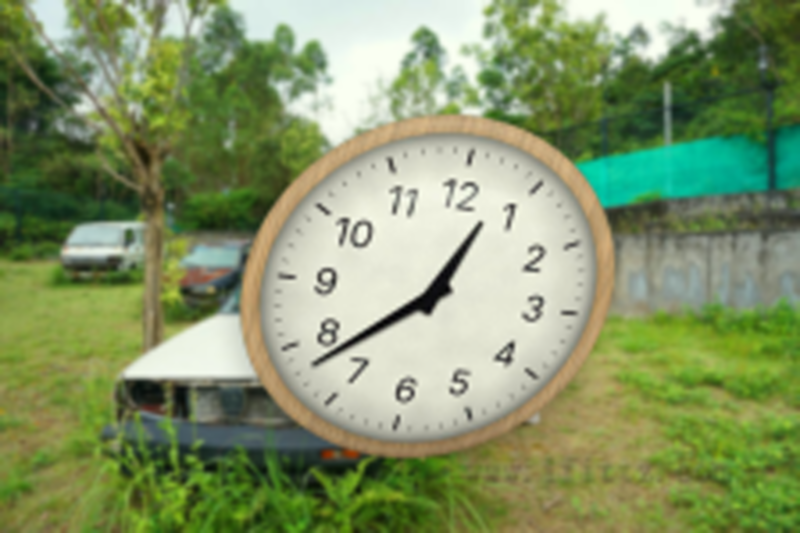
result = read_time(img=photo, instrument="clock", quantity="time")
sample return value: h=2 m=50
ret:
h=12 m=38
